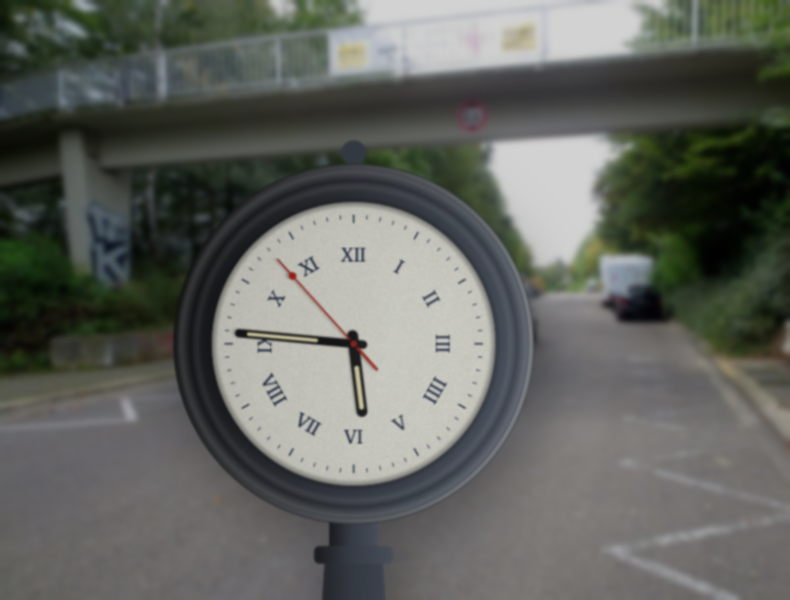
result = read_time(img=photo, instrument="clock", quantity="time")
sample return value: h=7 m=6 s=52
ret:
h=5 m=45 s=53
